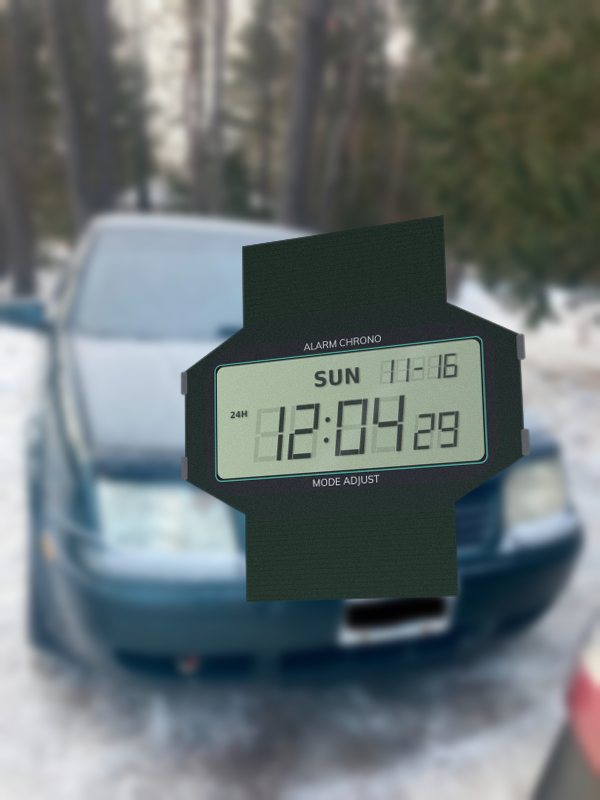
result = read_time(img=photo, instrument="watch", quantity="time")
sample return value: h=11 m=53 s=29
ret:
h=12 m=4 s=29
